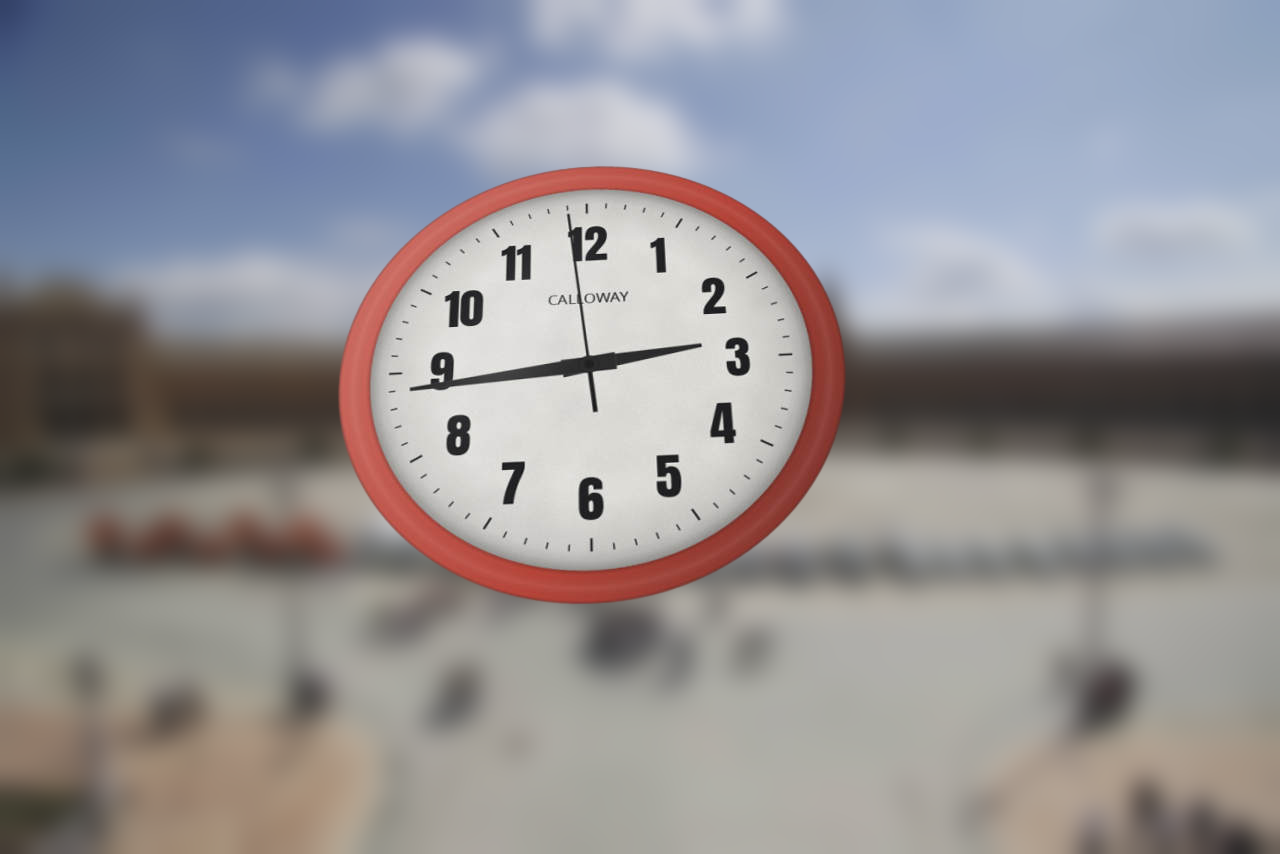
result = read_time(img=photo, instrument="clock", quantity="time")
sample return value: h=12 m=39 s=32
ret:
h=2 m=43 s=59
